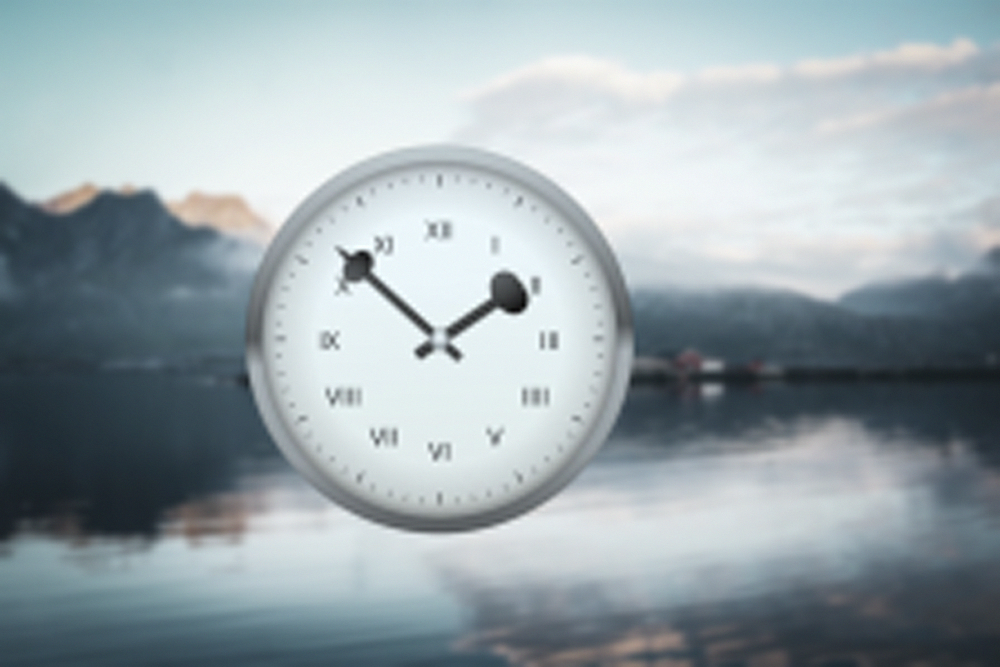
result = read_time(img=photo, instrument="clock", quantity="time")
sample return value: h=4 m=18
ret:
h=1 m=52
